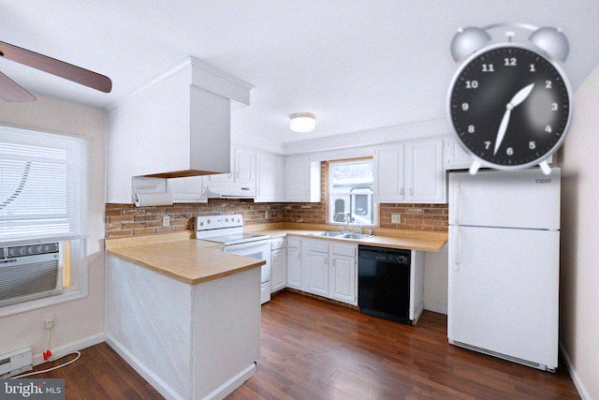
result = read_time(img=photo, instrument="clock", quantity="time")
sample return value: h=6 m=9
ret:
h=1 m=33
